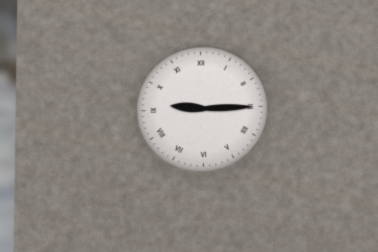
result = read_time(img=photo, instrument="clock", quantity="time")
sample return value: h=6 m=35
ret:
h=9 m=15
